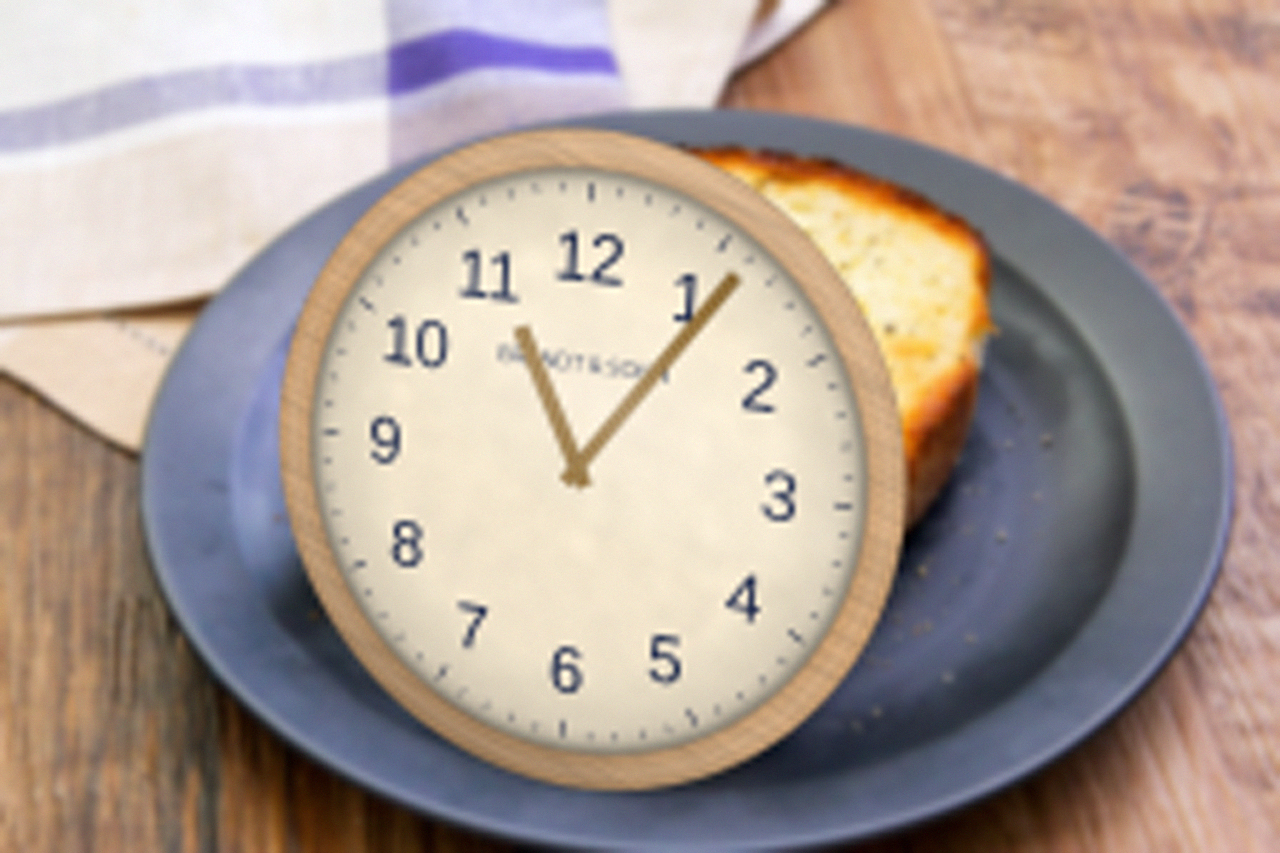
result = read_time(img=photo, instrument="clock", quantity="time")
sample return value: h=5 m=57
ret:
h=11 m=6
